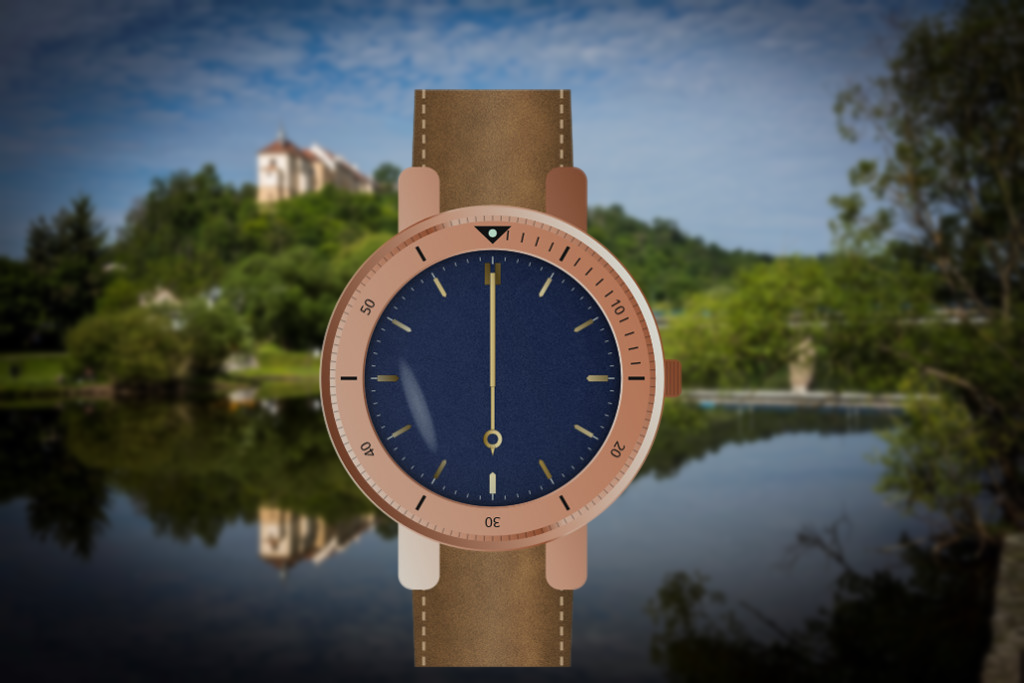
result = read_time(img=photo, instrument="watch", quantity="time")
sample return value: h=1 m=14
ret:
h=6 m=0
